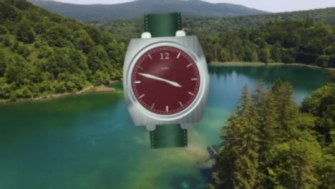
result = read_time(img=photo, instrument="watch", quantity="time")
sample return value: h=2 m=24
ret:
h=3 m=48
